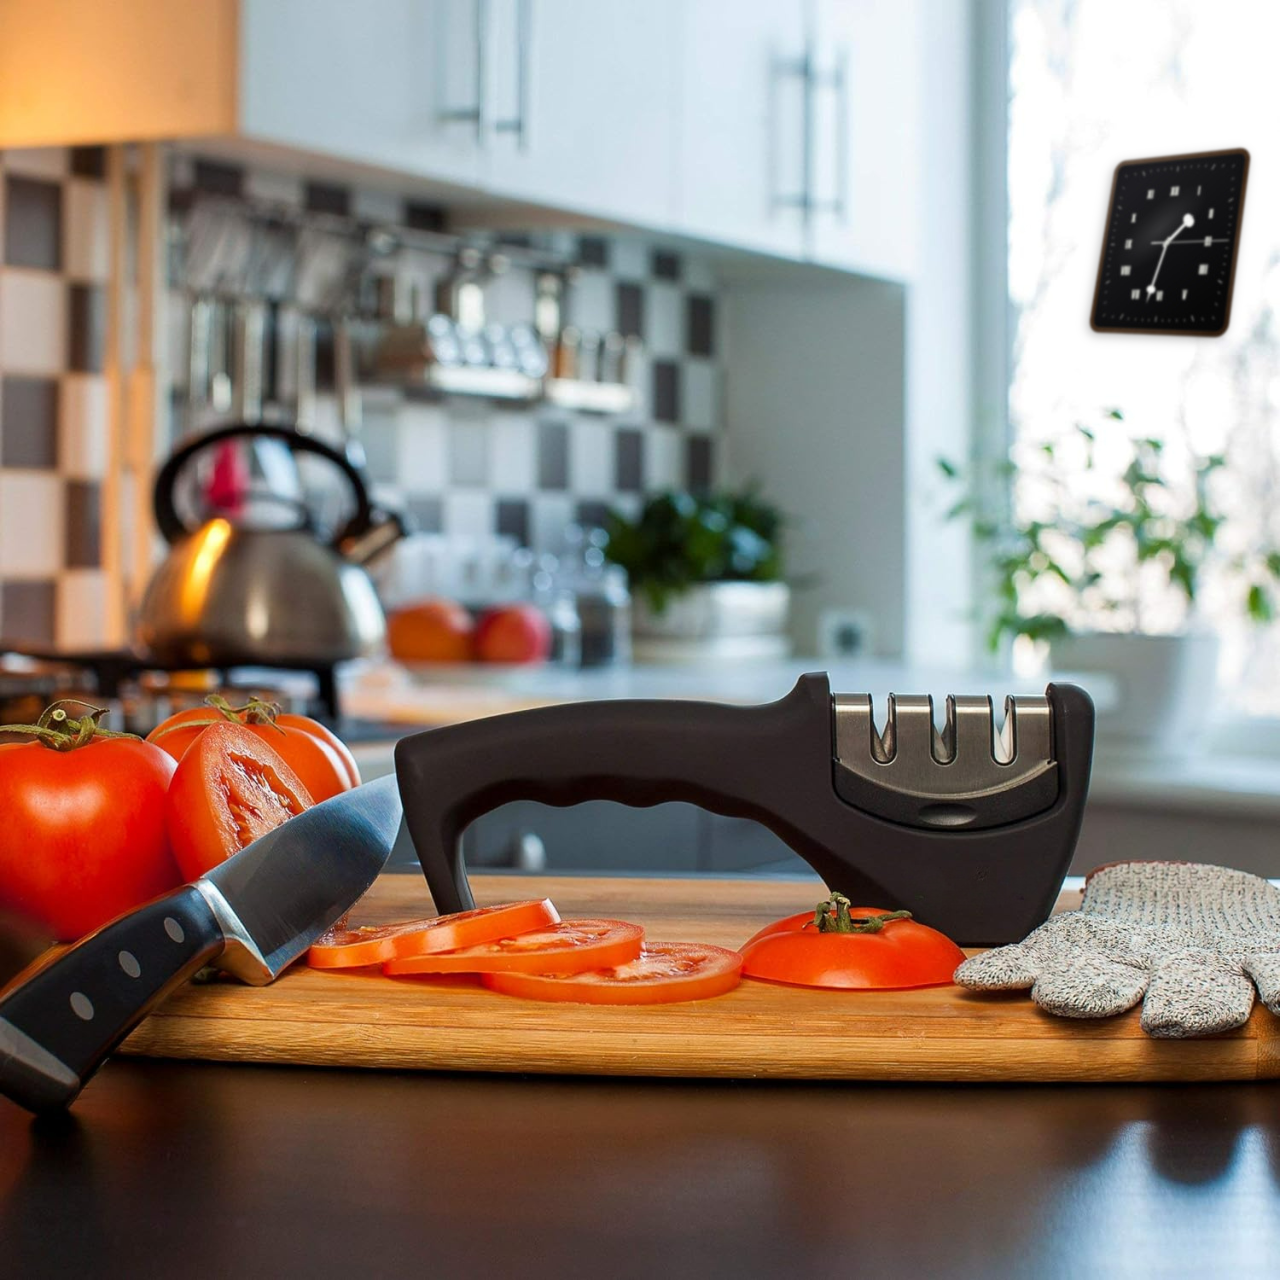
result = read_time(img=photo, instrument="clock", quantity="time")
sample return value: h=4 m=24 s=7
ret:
h=1 m=32 s=15
